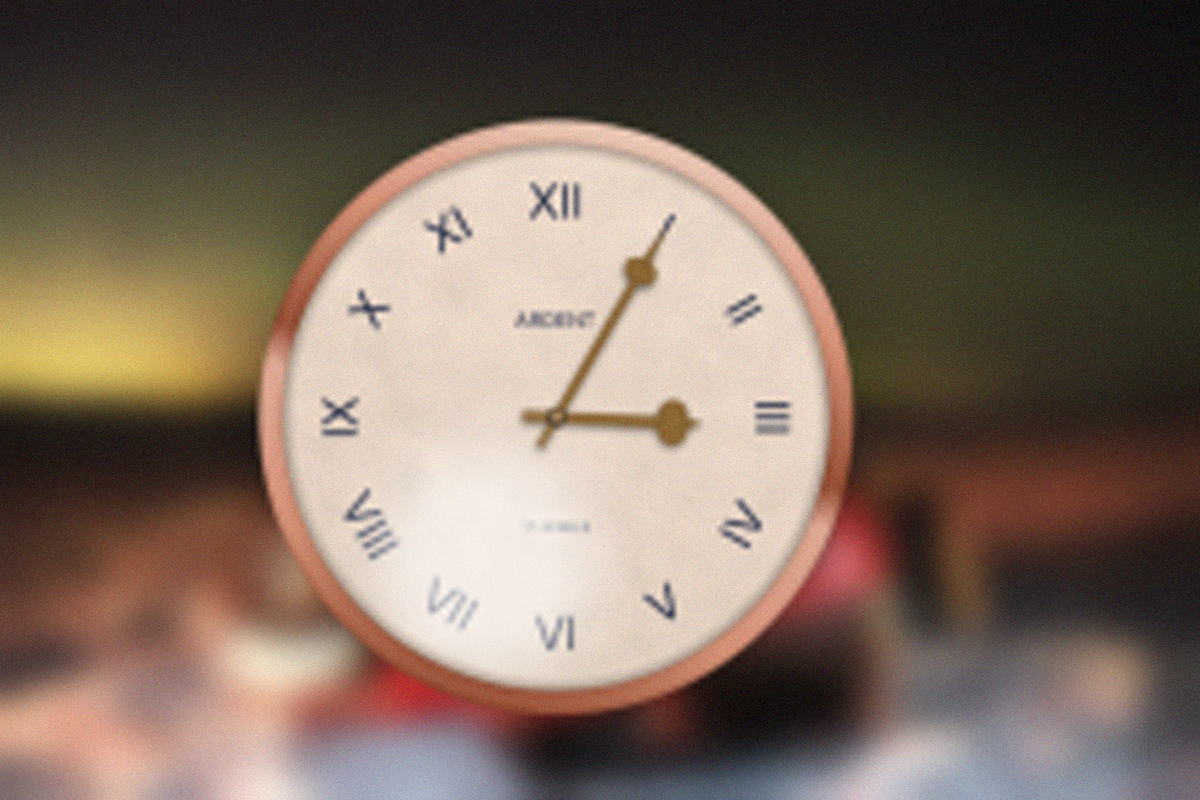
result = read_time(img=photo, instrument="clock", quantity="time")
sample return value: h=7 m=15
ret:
h=3 m=5
